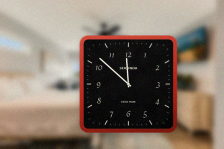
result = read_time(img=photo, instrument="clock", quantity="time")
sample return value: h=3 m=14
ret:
h=11 m=52
